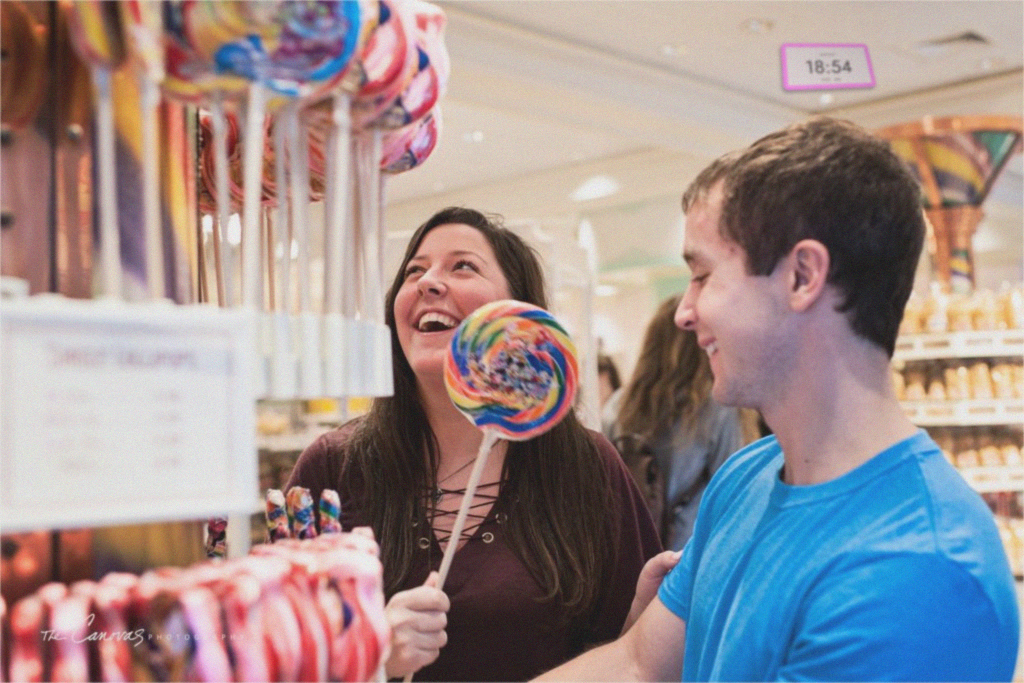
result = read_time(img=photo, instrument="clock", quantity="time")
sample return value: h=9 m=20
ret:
h=18 m=54
